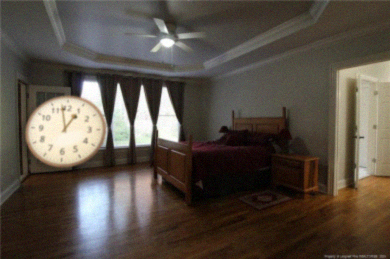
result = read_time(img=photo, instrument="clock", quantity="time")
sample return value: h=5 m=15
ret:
h=12 m=58
